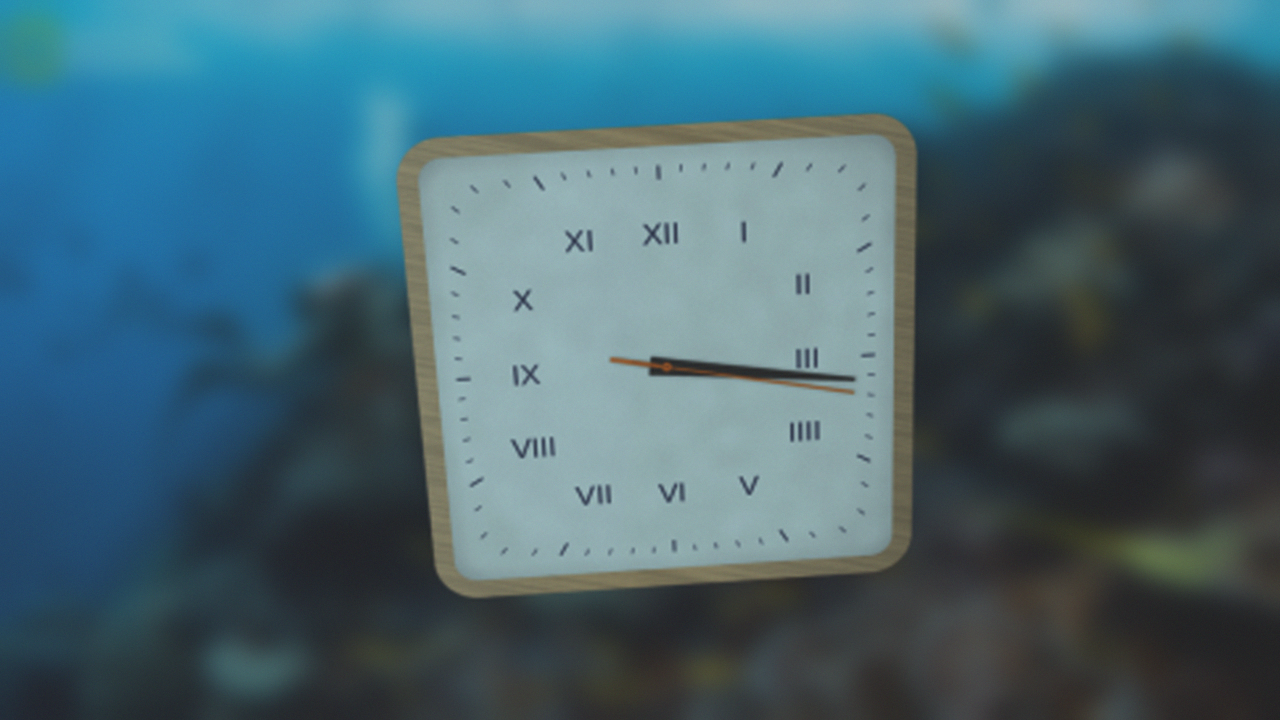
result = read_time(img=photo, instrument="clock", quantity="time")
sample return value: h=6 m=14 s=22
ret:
h=3 m=16 s=17
